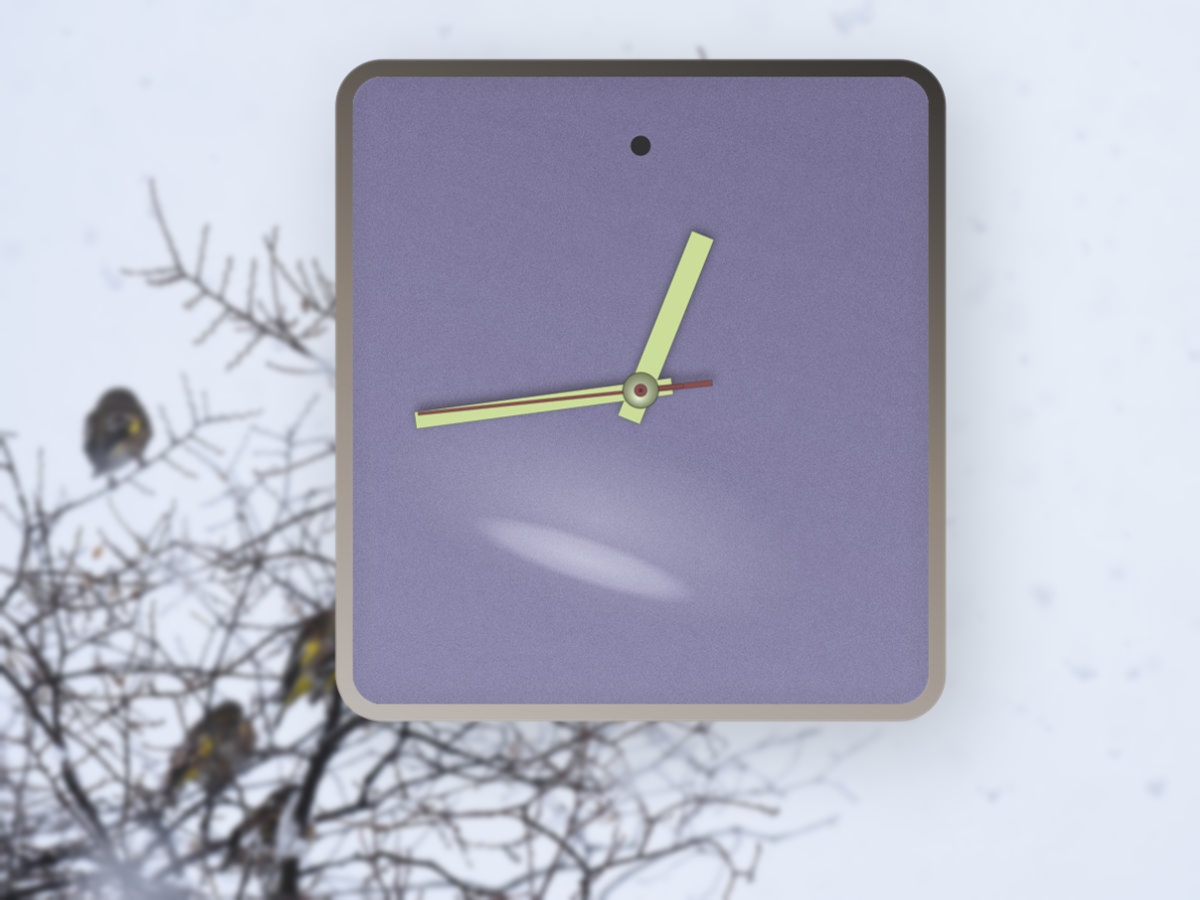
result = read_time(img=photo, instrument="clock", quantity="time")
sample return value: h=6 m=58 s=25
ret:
h=12 m=43 s=44
